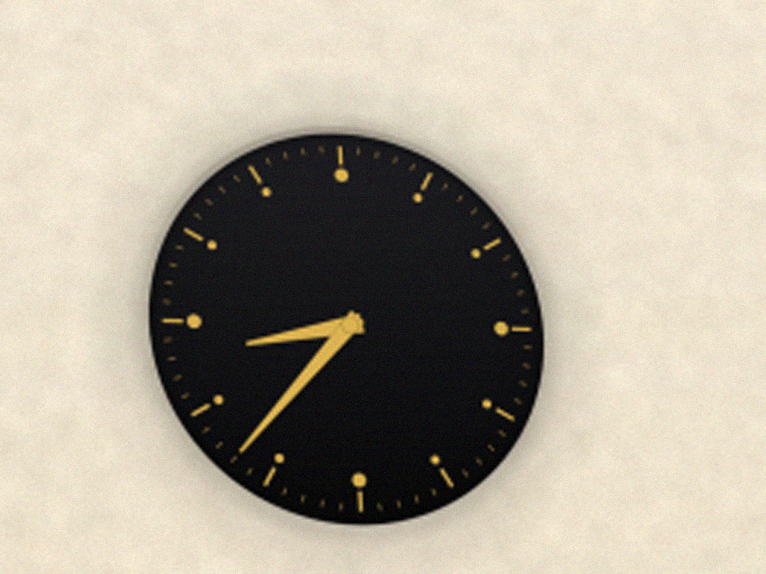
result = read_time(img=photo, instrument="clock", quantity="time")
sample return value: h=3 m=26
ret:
h=8 m=37
